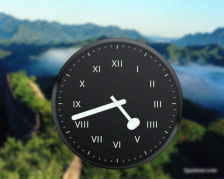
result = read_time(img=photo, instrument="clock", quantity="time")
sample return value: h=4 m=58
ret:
h=4 m=42
